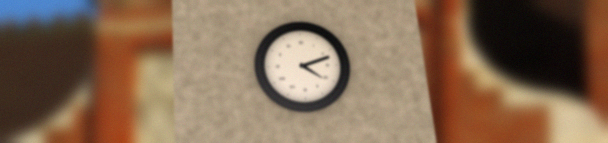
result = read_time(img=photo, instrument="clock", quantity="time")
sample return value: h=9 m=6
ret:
h=4 m=12
